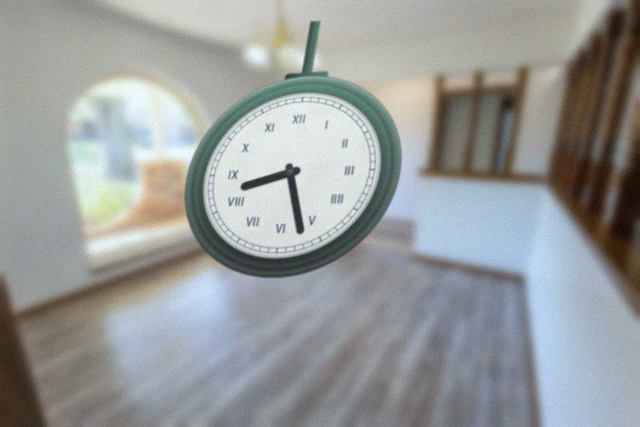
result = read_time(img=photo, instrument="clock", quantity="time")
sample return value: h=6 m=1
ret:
h=8 m=27
